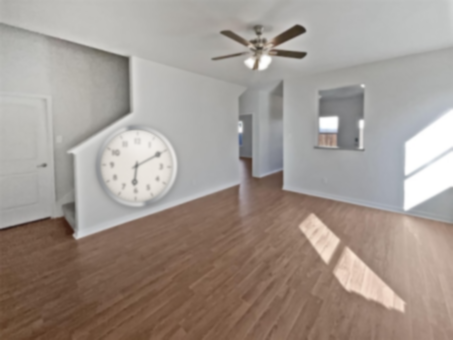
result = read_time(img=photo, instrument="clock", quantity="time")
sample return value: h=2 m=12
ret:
h=6 m=10
